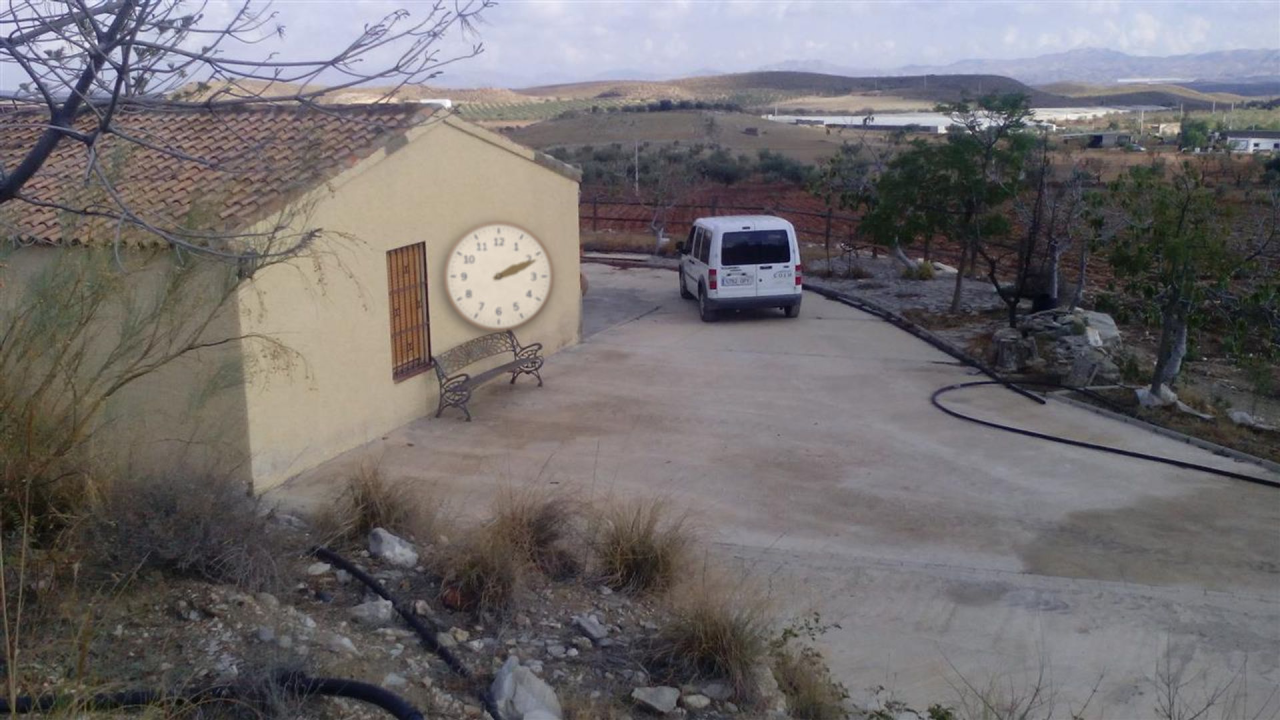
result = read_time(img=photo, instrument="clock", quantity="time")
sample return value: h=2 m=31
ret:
h=2 m=11
